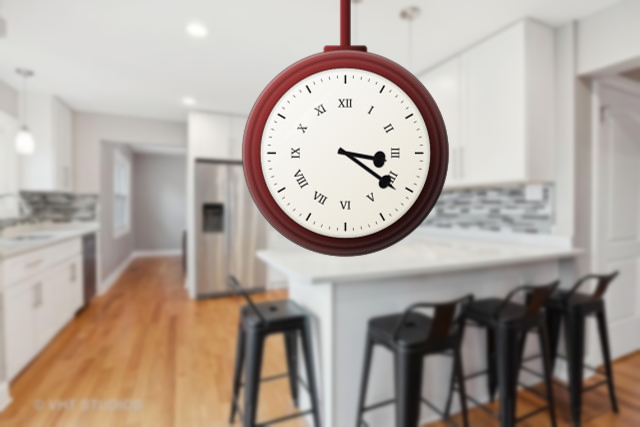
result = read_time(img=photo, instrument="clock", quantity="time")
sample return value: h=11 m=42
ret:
h=3 m=21
